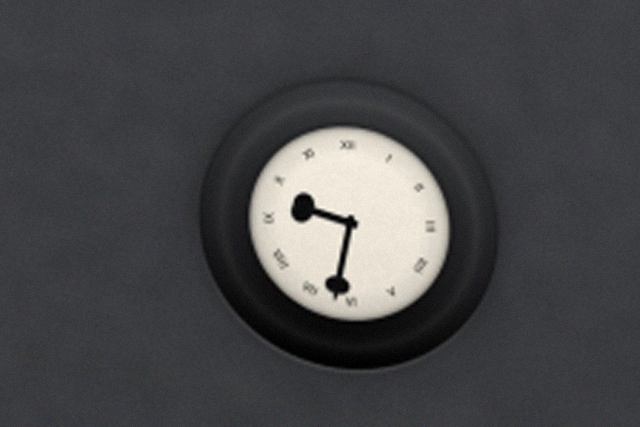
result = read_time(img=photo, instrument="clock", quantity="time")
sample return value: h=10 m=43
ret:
h=9 m=32
